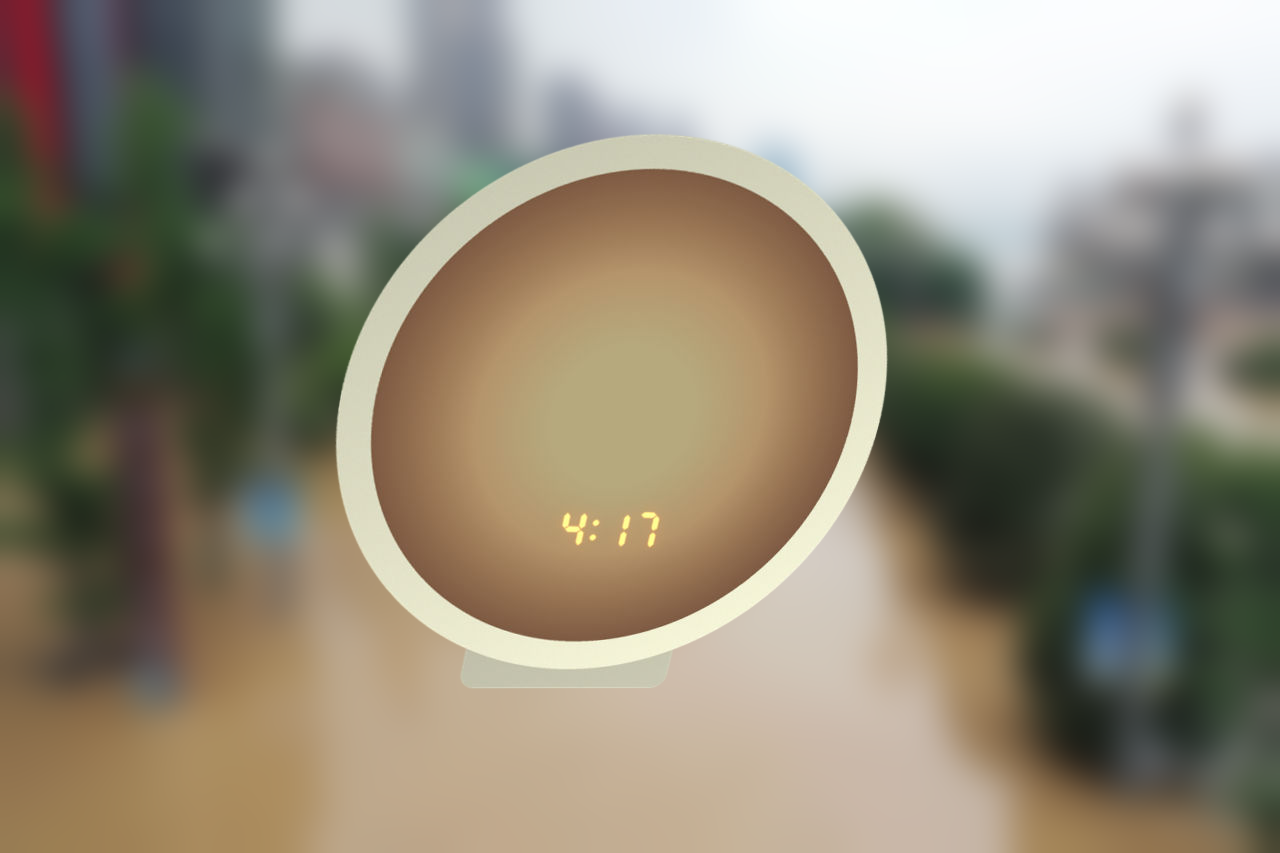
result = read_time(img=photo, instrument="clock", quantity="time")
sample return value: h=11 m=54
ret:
h=4 m=17
